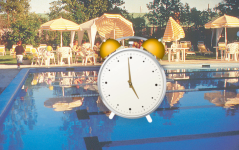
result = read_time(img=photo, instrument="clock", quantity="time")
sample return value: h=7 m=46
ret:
h=4 m=59
